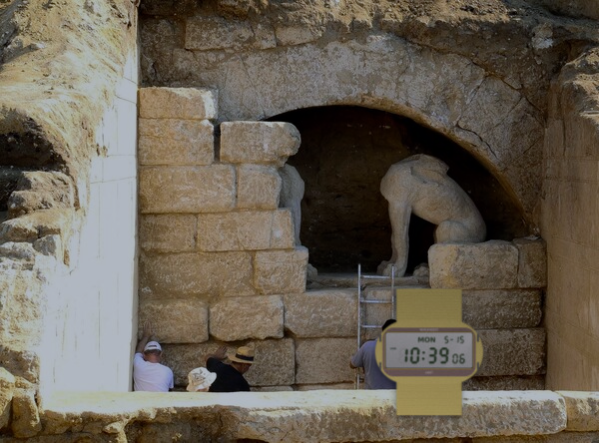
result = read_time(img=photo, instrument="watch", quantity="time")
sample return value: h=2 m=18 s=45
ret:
h=10 m=39 s=6
